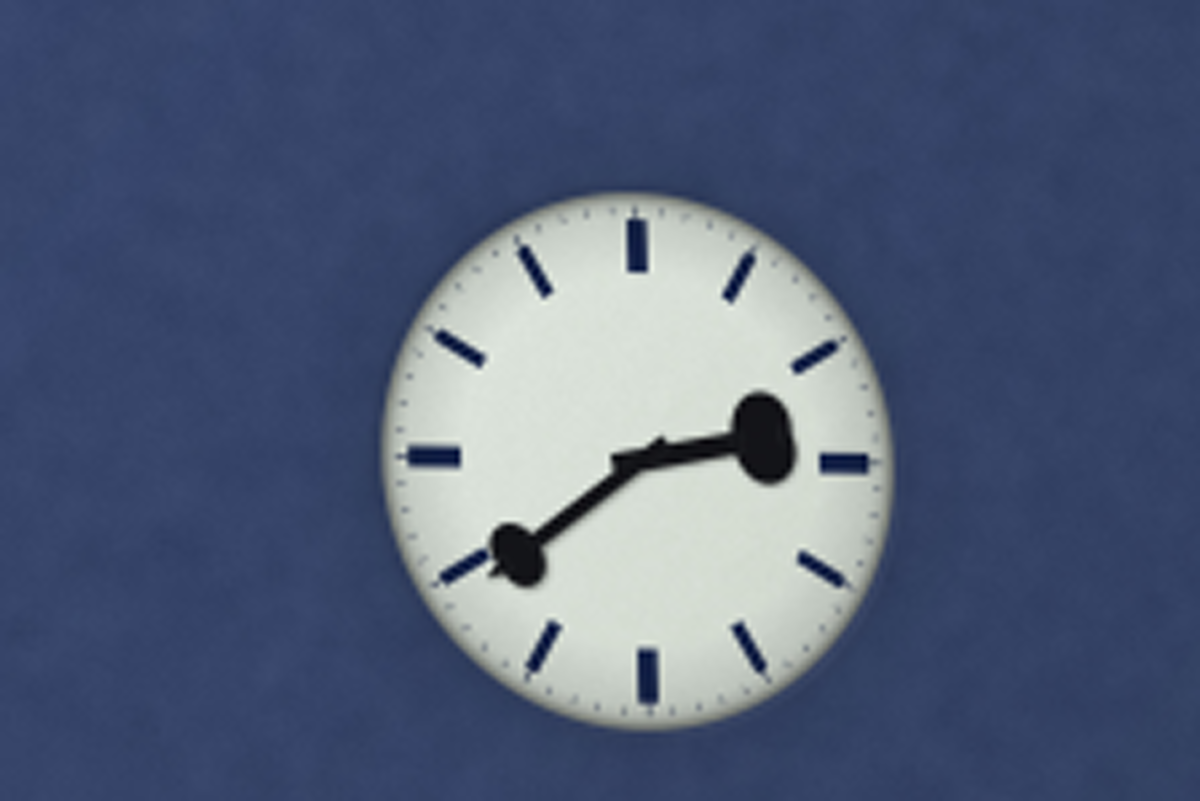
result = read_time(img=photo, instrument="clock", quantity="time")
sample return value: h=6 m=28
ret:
h=2 m=39
